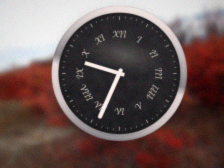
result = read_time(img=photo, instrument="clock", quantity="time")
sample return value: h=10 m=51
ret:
h=9 m=34
